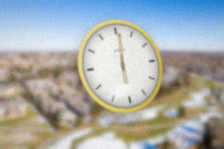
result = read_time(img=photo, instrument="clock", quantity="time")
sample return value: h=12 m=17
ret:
h=6 m=1
